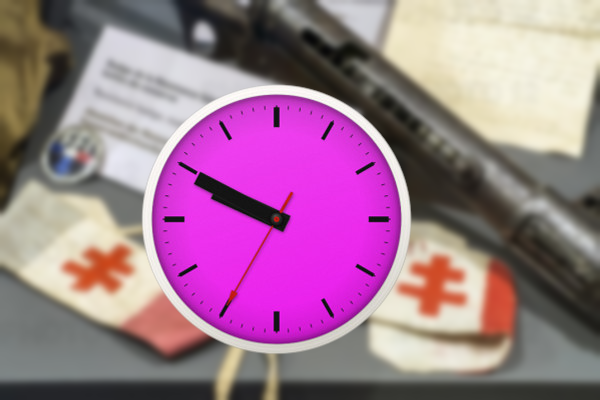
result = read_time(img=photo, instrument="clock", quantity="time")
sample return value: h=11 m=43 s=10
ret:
h=9 m=49 s=35
